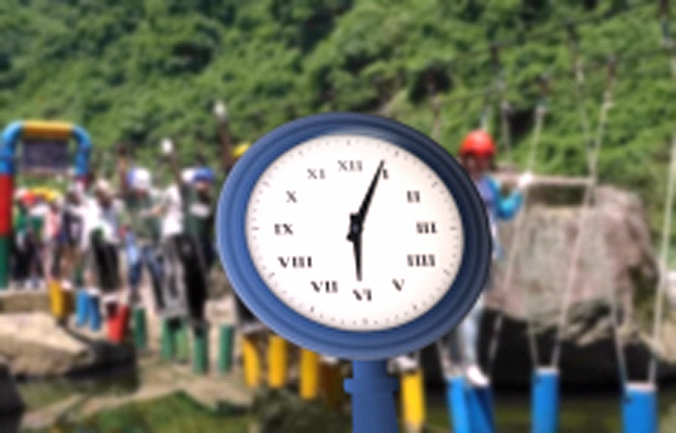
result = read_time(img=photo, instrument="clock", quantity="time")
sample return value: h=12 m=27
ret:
h=6 m=4
